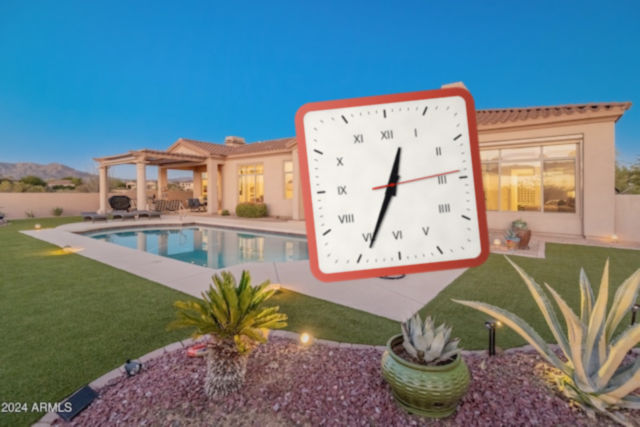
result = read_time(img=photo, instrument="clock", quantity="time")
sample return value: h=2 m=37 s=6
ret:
h=12 m=34 s=14
